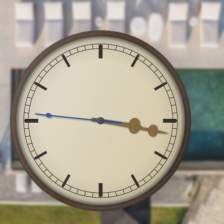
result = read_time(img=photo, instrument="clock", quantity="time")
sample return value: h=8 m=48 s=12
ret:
h=3 m=16 s=46
